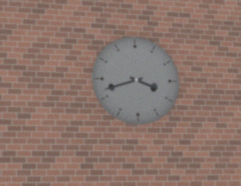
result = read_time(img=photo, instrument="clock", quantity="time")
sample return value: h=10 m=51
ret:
h=3 m=42
